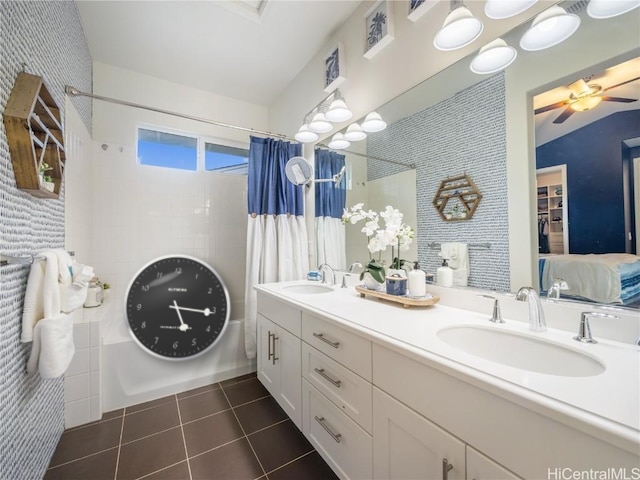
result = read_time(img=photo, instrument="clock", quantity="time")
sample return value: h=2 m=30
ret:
h=5 m=16
